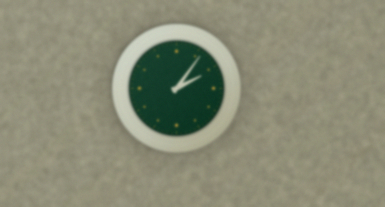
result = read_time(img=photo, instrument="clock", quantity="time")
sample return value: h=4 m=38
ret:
h=2 m=6
